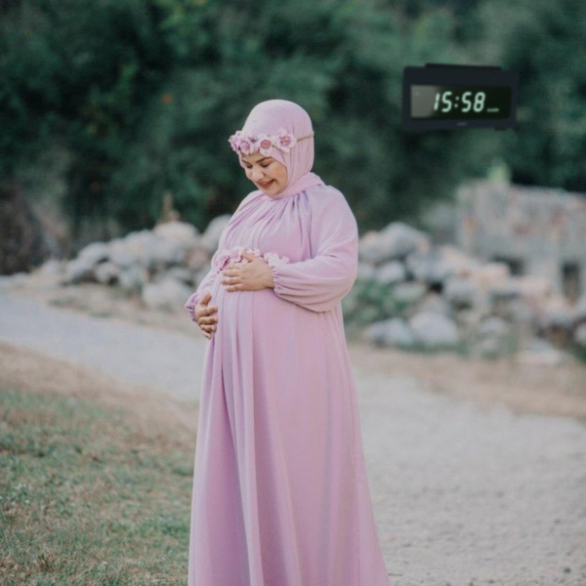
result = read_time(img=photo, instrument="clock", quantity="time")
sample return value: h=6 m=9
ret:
h=15 m=58
